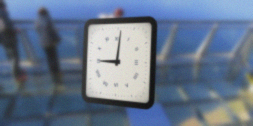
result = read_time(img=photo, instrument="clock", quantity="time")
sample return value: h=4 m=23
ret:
h=9 m=1
